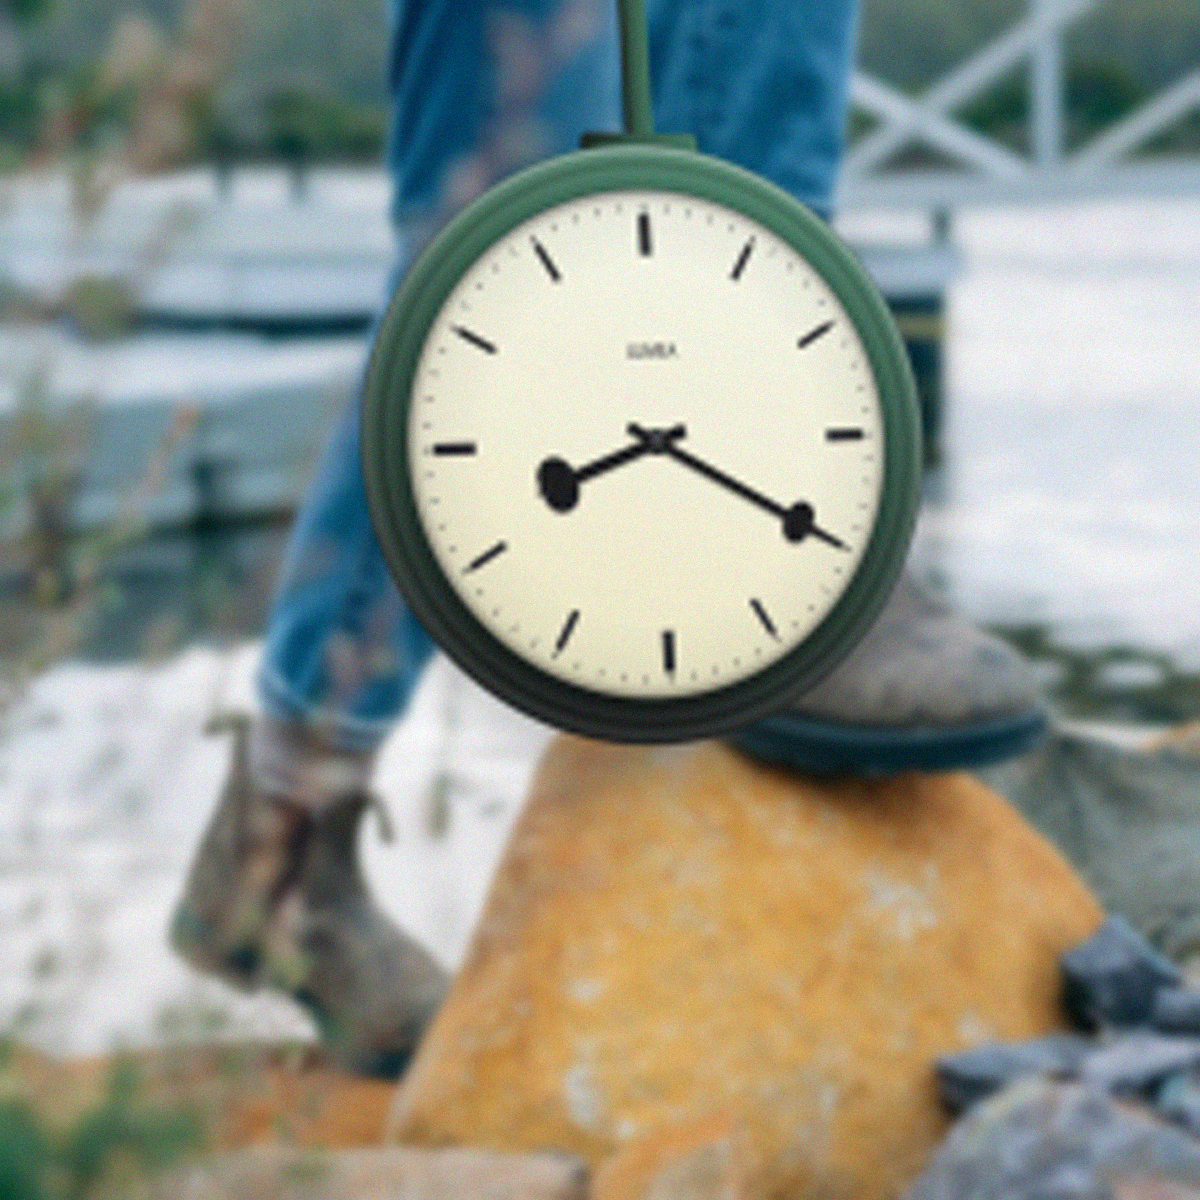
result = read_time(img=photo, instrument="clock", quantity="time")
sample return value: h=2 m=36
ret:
h=8 m=20
